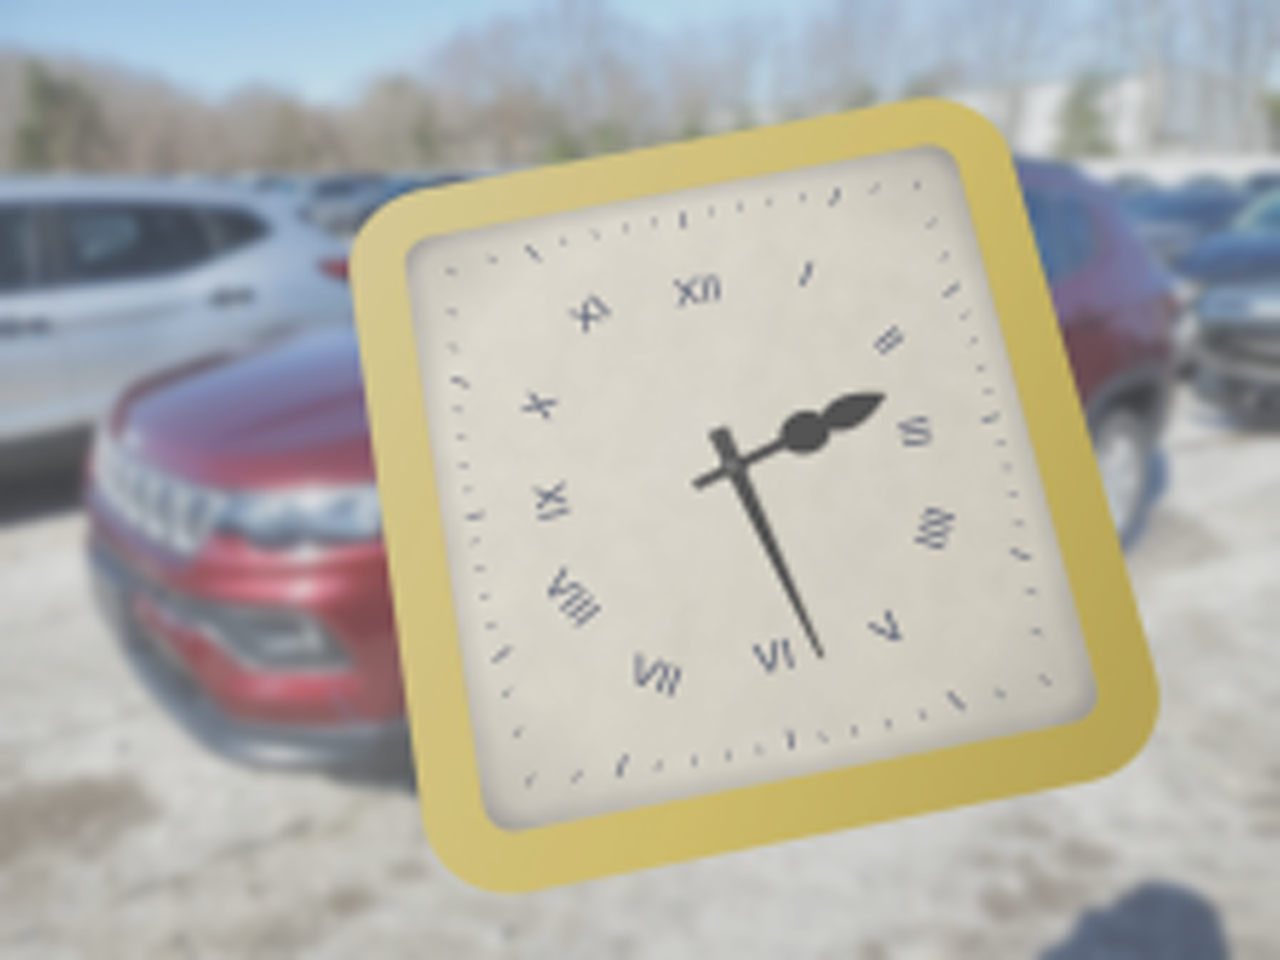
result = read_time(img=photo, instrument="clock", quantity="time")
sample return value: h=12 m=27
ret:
h=2 m=28
